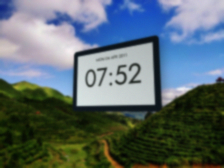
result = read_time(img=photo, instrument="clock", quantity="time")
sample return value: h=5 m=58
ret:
h=7 m=52
